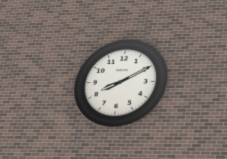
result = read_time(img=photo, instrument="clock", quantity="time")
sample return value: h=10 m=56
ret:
h=8 m=10
